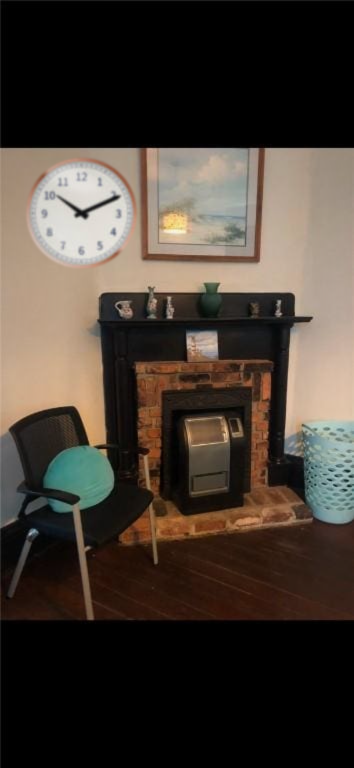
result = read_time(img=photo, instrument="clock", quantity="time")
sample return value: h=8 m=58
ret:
h=10 m=11
